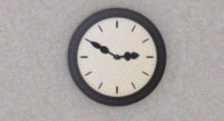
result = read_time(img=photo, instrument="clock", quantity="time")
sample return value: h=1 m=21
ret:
h=2 m=50
